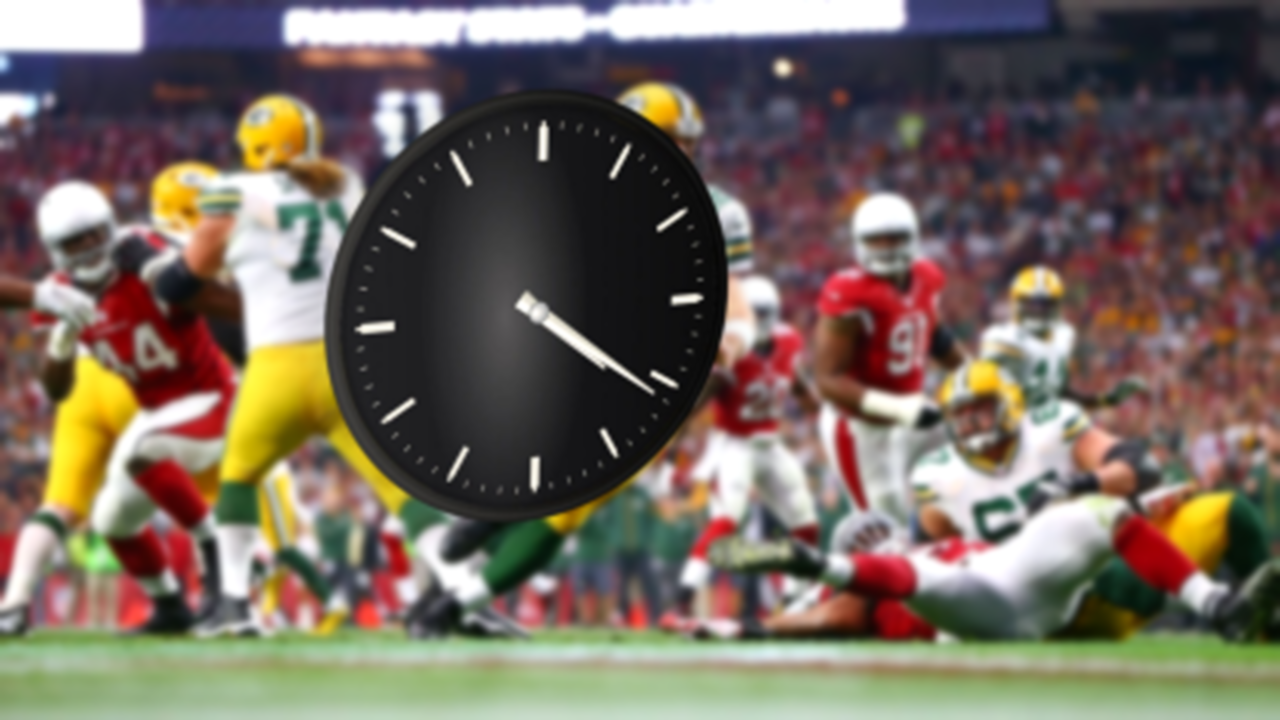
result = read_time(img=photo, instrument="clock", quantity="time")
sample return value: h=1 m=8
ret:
h=4 m=21
